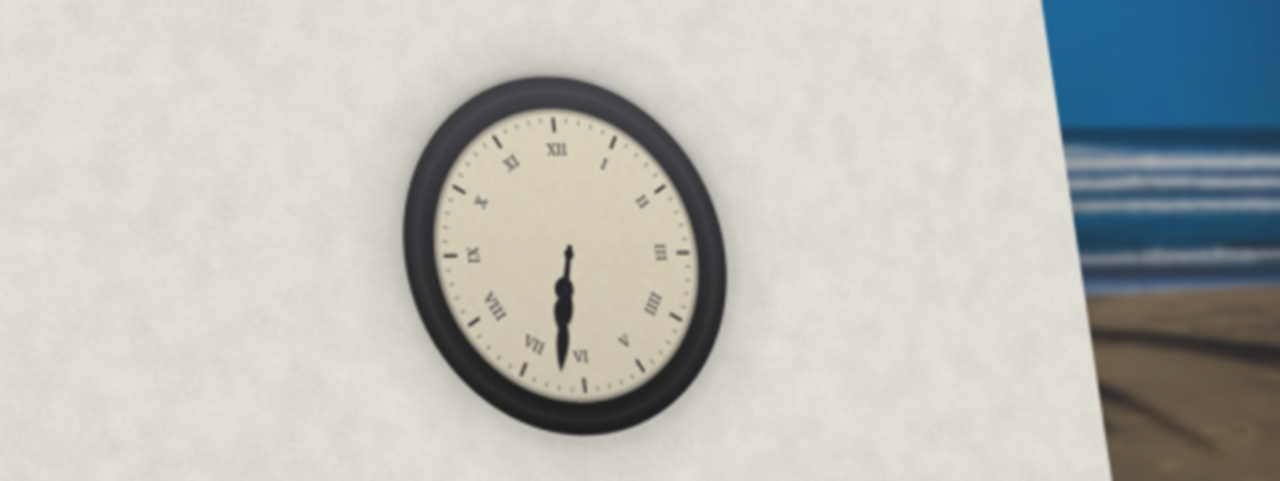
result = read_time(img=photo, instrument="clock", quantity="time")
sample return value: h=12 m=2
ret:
h=6 m=32
